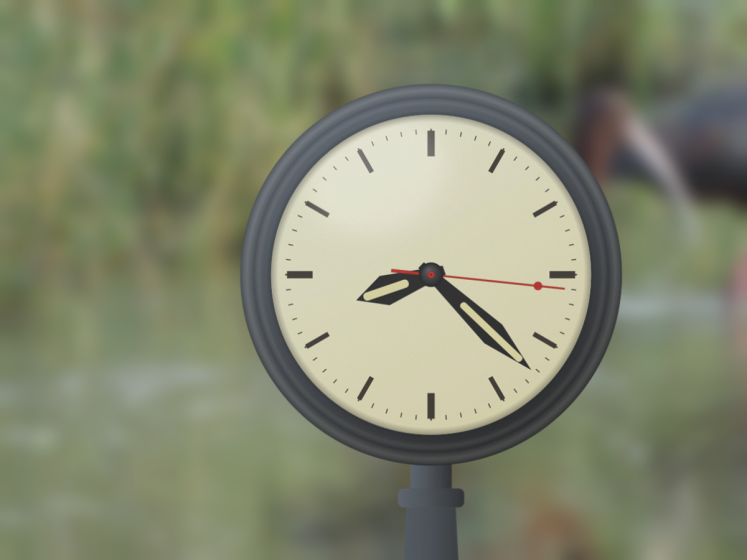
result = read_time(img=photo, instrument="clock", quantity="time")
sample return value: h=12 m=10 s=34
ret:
h=8 m=22 s=16
